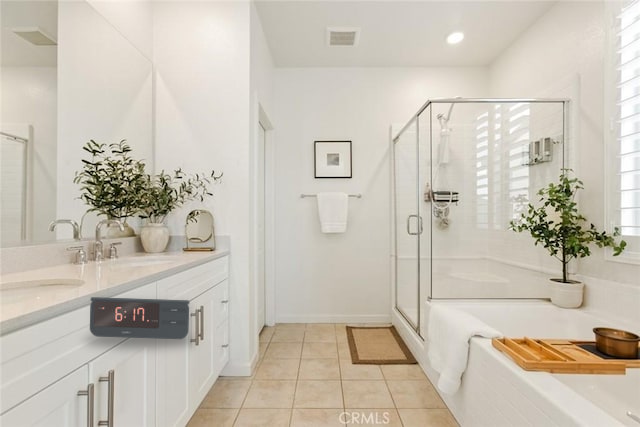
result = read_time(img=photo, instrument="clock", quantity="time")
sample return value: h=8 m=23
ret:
h=6 m=17
